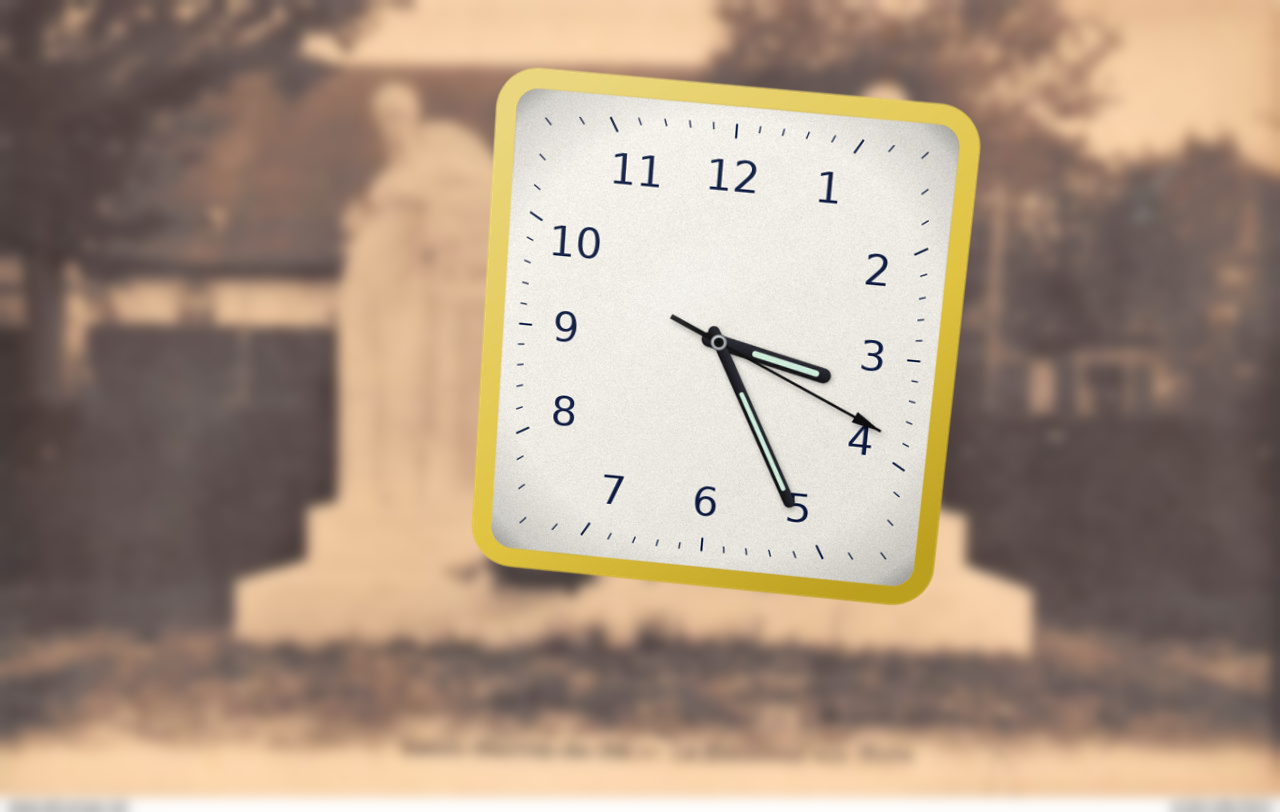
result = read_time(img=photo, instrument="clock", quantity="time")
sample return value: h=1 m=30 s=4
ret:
h=3 m=25 s=19
